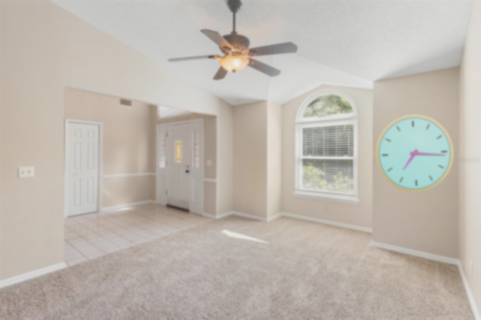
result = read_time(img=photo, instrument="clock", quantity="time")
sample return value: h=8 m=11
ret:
h=7 m=16
